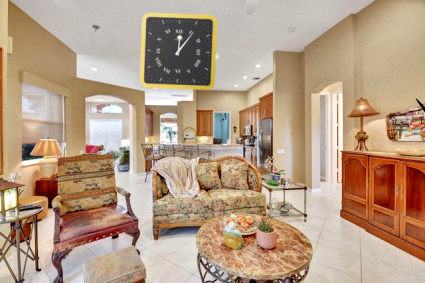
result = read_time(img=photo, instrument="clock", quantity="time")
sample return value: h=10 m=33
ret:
h=12 m=6
